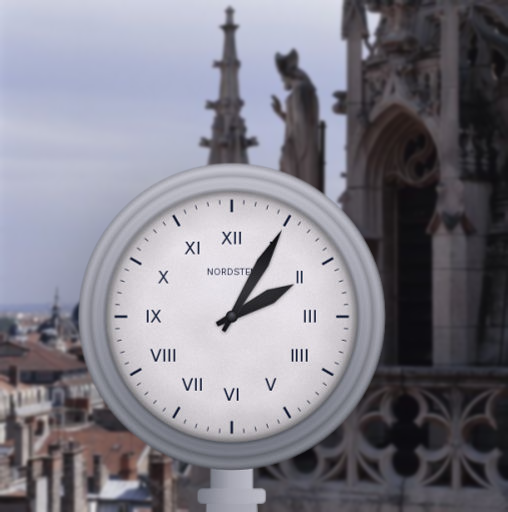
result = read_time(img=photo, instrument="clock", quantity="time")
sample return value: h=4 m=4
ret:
h=2 m=5
